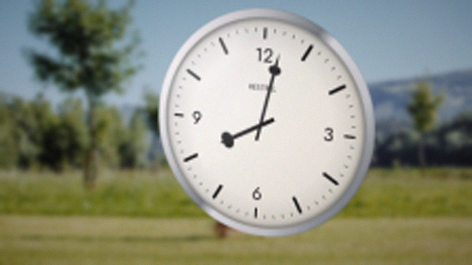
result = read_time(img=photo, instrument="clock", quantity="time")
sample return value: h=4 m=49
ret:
h=8 m=2
